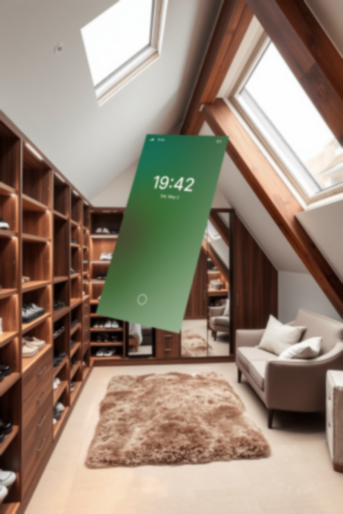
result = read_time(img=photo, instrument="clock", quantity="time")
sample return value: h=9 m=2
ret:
h=19 m=42
